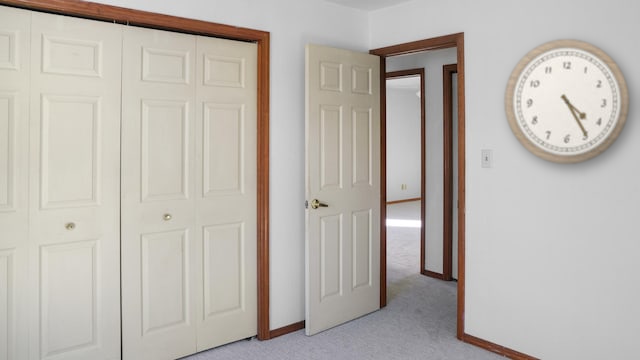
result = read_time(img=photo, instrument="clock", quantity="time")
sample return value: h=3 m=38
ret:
h=4 m=25
